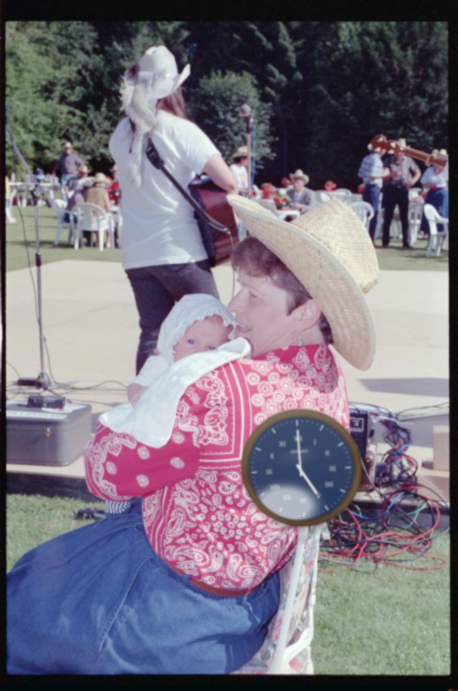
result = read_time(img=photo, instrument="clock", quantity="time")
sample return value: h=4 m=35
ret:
h=5 m=0
